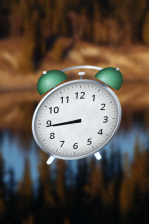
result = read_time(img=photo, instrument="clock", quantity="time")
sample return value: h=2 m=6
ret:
h=8 m=44
